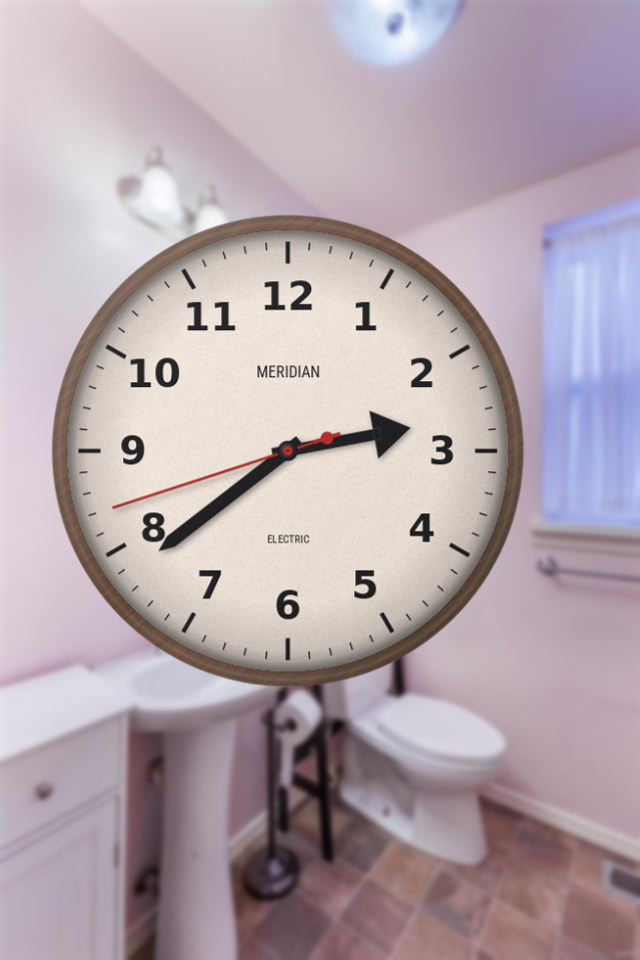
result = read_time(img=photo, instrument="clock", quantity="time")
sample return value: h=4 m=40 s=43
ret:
h=2 m=38 s=42
